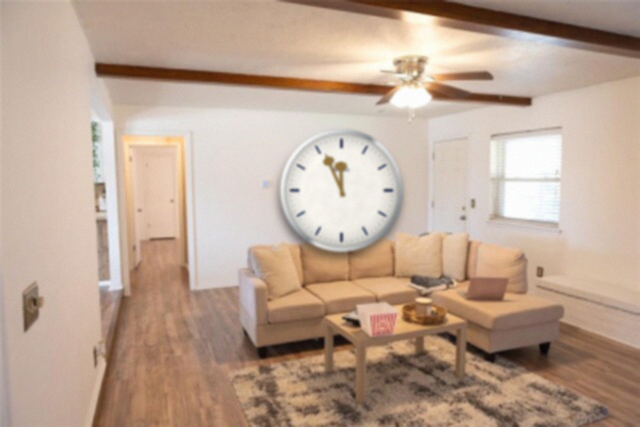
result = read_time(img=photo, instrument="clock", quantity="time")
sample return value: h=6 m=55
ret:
h=11 m=56
